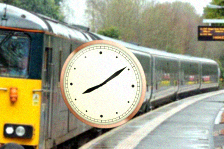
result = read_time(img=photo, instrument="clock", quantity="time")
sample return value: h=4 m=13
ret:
h=8 m=9
